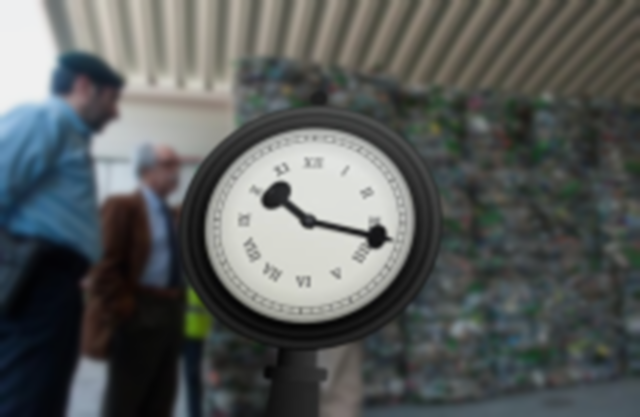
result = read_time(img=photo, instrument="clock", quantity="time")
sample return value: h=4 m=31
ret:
h=10 m=17
